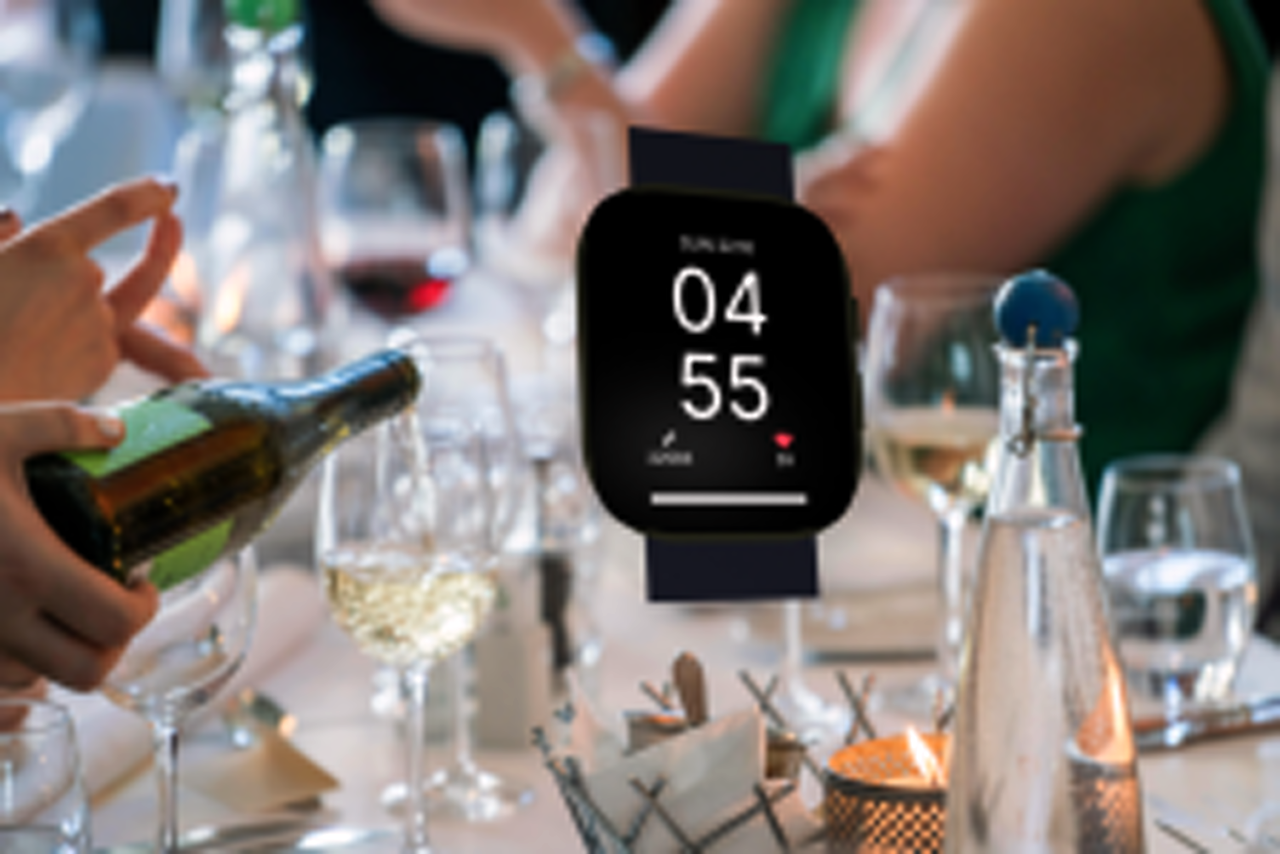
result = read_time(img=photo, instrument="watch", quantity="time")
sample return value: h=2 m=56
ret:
h=4 m=55
